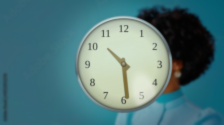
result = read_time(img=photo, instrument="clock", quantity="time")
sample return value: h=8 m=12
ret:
h=10 m=29
